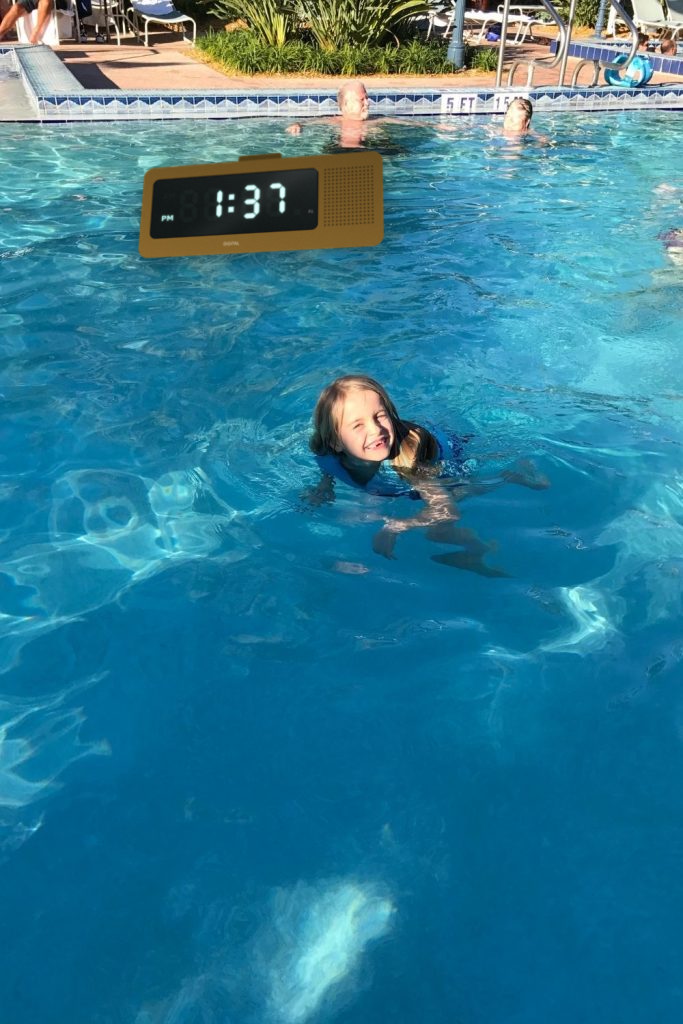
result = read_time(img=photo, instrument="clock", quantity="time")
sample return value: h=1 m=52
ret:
h=1 m=37
